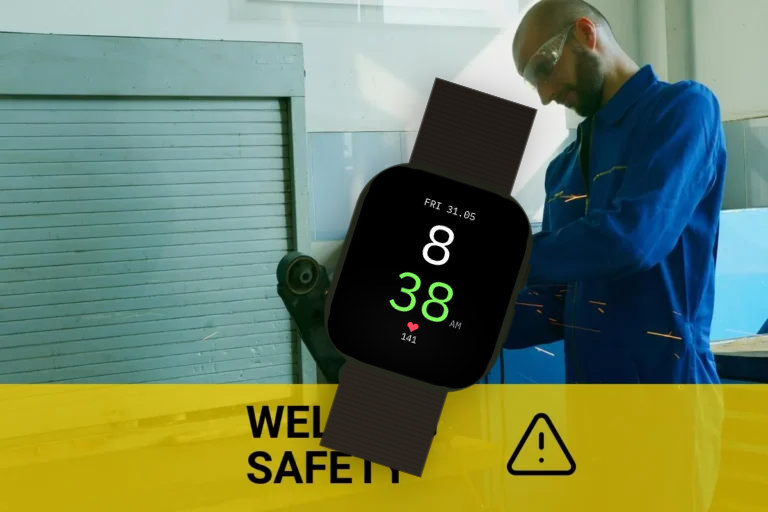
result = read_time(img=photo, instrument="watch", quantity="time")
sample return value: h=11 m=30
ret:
h=8 m=38
